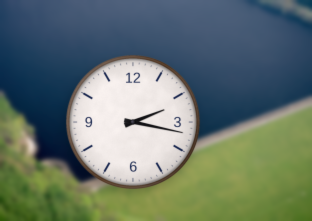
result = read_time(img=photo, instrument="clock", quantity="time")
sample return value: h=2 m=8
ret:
h=2 m=17
